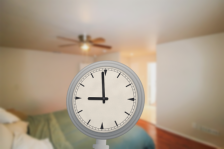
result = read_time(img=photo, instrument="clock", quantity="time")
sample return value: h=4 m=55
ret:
h=8 m=59
